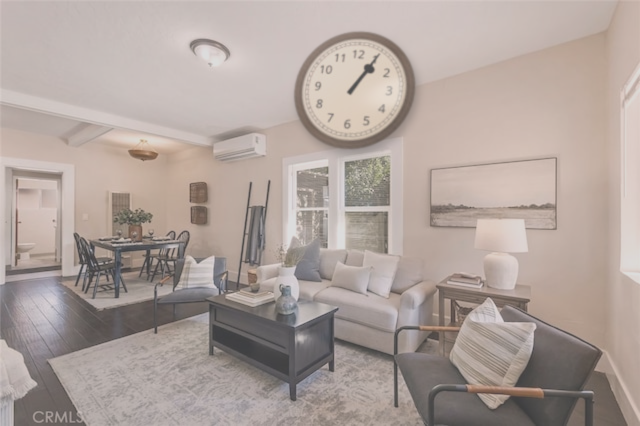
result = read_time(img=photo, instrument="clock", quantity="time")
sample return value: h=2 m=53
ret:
h=1 m=5
